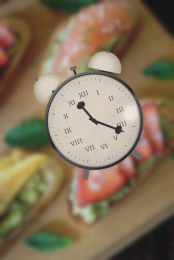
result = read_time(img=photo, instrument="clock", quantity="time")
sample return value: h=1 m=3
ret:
h=11 m=22
